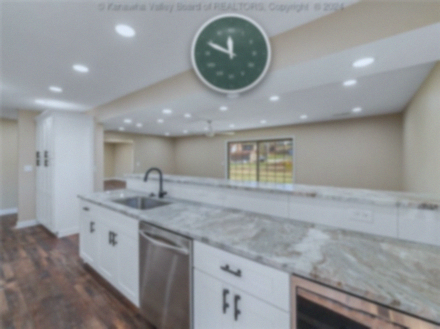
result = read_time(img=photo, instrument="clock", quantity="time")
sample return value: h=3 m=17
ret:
h=11 m=49
